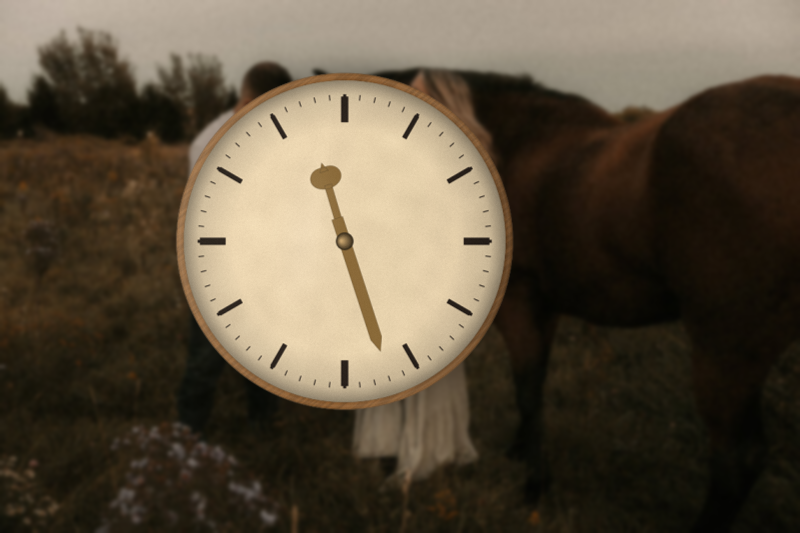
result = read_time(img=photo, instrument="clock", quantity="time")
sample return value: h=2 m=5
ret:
h=11 m=27
